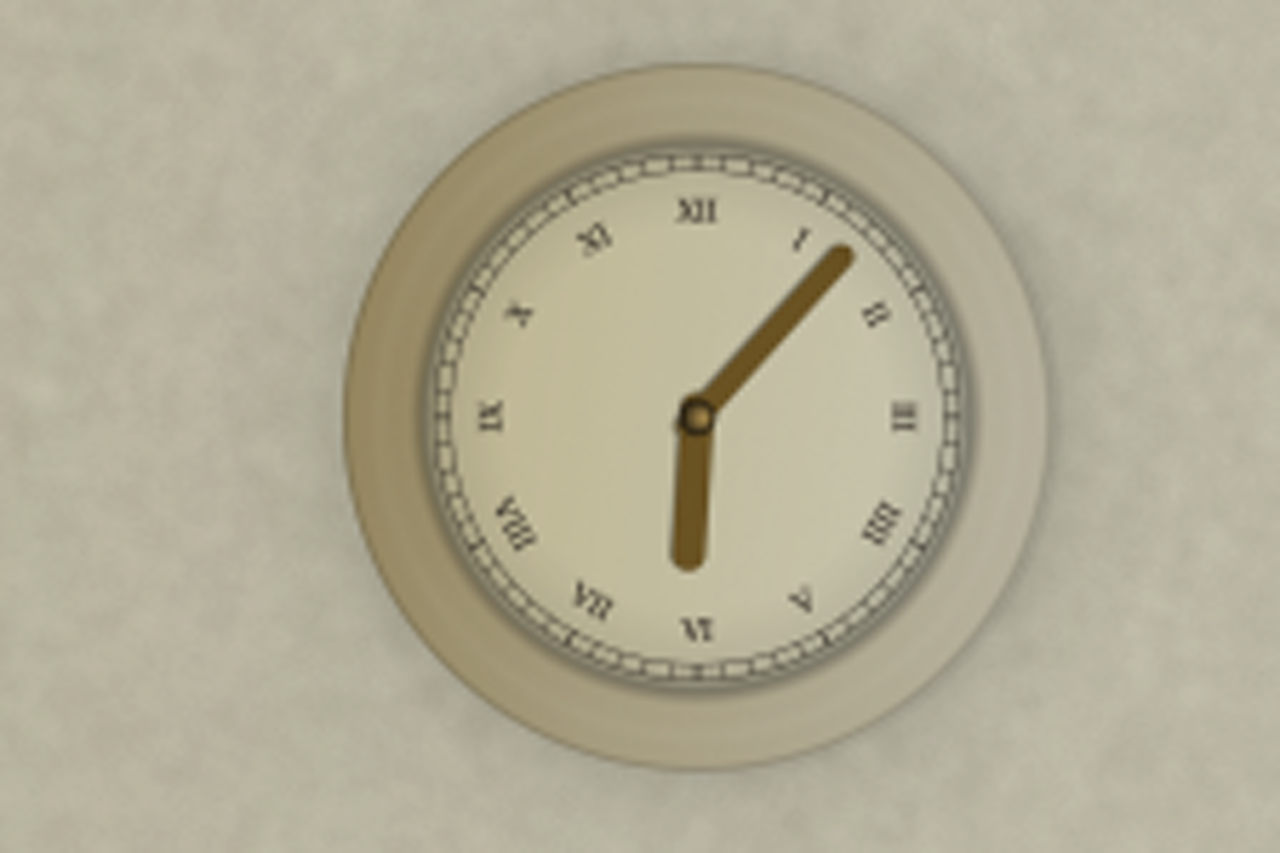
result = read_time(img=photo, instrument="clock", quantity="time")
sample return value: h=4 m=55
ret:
h=6 m=7
